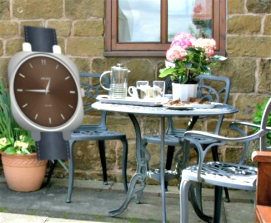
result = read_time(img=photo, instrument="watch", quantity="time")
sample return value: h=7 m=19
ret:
h=12 m=45
